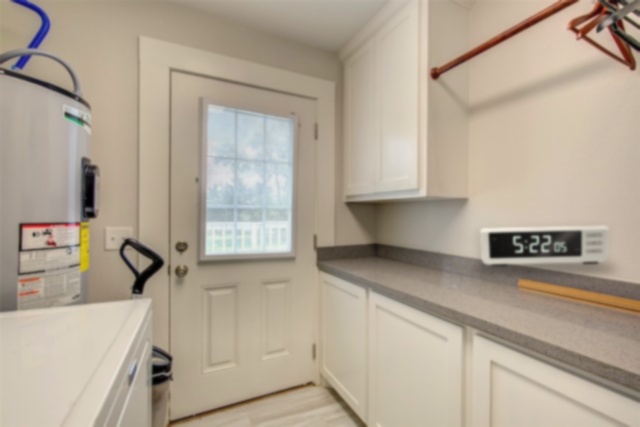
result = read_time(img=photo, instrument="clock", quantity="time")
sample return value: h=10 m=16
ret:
h=5 m=22
